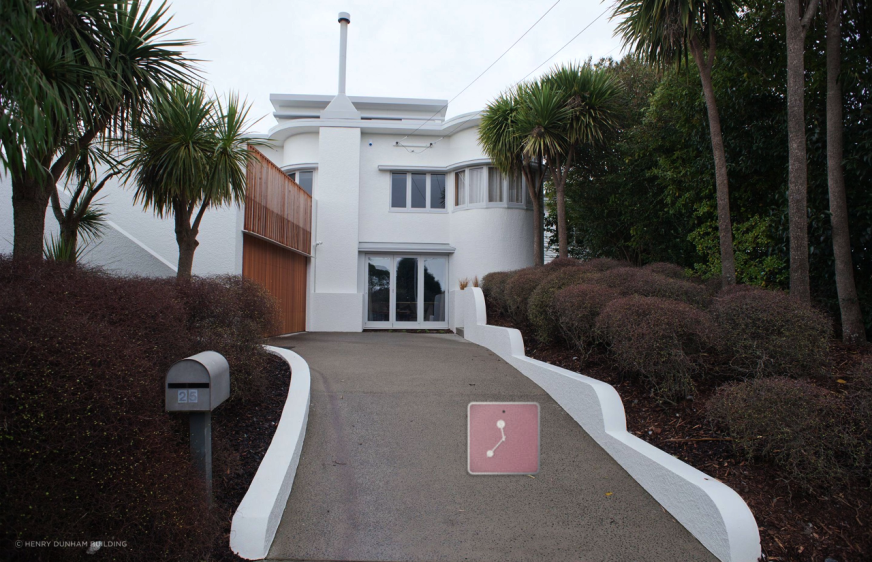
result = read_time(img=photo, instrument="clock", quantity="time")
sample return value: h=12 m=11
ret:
h=11 m=37
